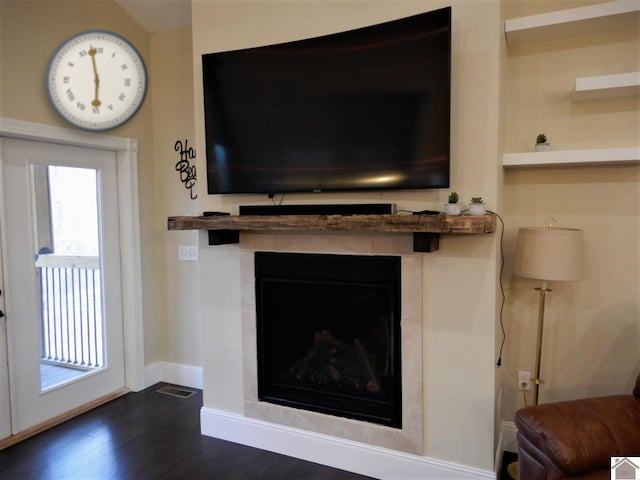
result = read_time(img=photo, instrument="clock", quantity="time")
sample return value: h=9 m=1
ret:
h=5 m=58
